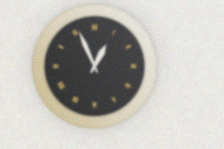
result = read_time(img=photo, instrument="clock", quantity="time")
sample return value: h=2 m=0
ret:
h=12 m=56
